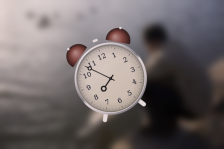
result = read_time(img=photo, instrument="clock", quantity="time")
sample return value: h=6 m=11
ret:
h=7 m=53
